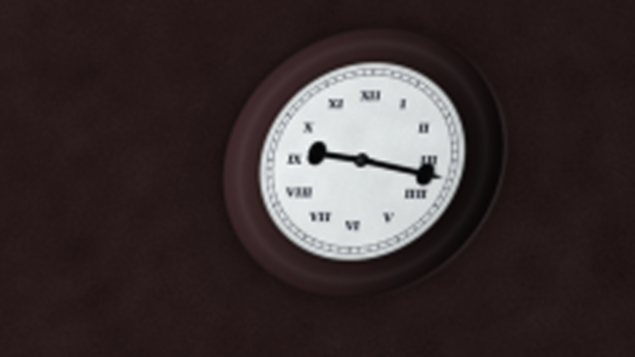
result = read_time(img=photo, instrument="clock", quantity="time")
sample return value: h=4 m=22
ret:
h=9 m=17
